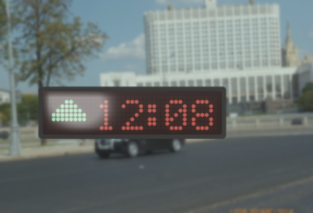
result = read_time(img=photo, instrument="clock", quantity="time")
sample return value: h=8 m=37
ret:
h=12 m=8
